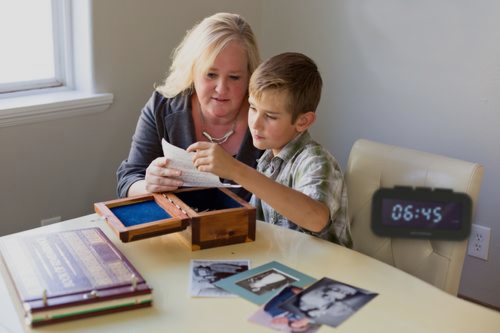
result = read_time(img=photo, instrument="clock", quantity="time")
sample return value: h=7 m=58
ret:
h=6 m=45
